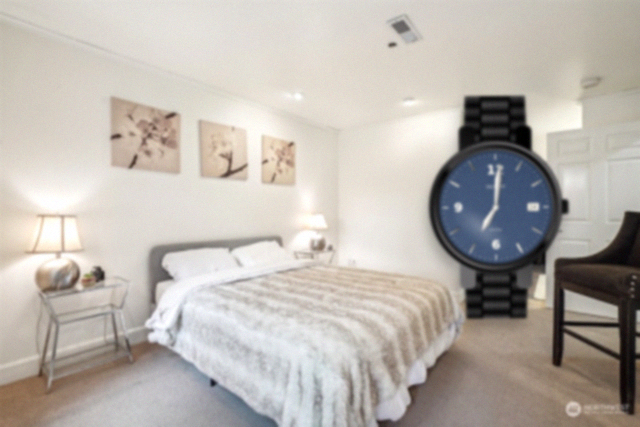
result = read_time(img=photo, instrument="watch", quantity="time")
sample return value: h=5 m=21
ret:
h=7 m=1
